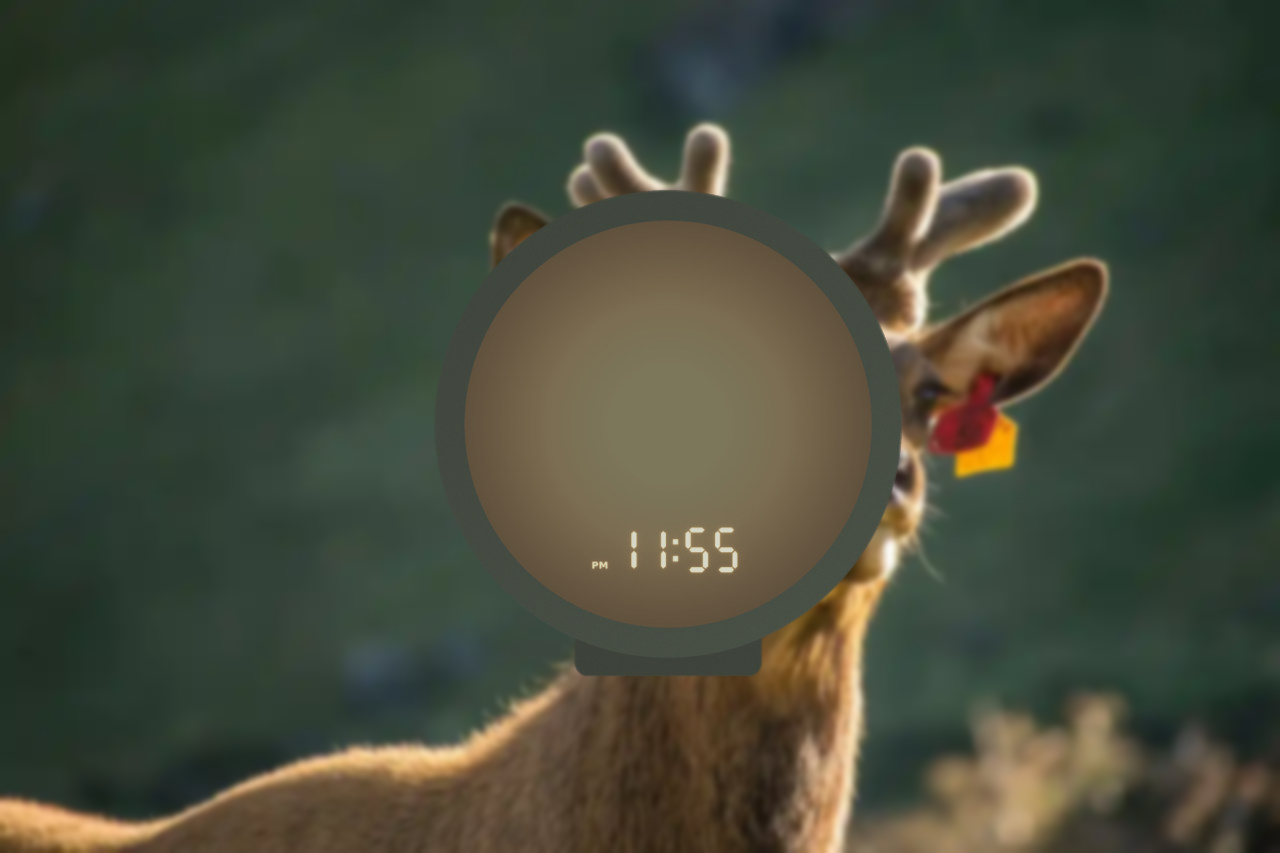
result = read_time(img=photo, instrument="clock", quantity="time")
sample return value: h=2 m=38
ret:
h=11 m=55
